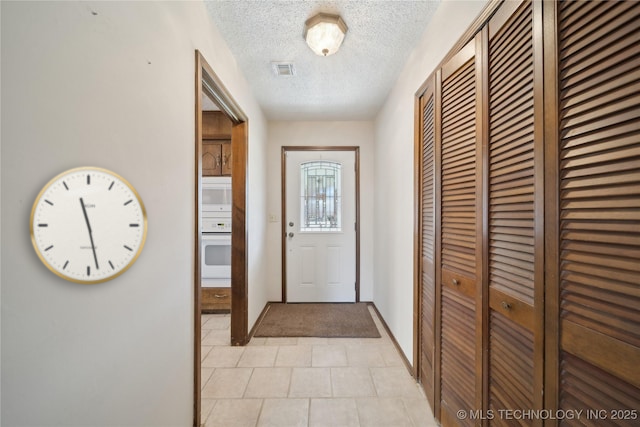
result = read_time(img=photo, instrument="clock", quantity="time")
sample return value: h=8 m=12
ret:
h=11 m=28
